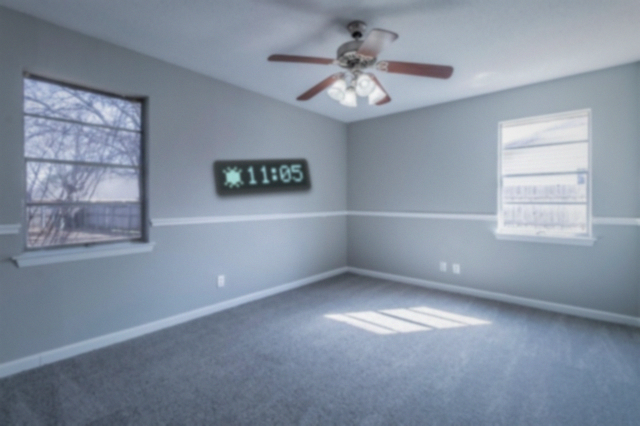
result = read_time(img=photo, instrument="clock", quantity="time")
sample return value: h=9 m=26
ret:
h=11 m=5
